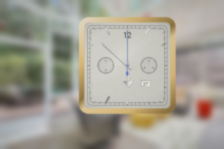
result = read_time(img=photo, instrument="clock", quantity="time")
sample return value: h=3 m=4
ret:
h=5 m=52
